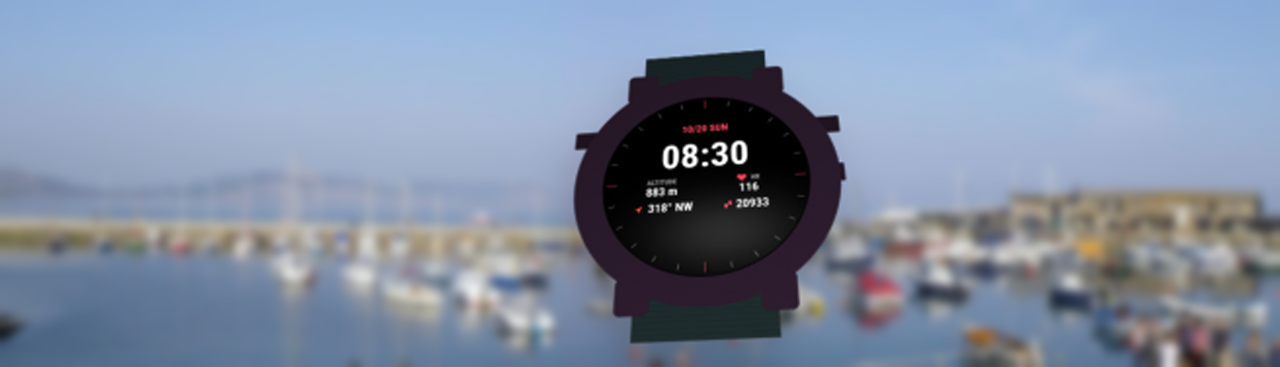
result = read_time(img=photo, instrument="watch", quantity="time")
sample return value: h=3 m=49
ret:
h=8 m=30
